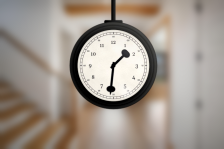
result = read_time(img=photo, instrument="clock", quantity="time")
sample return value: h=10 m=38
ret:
h=1 m=31
